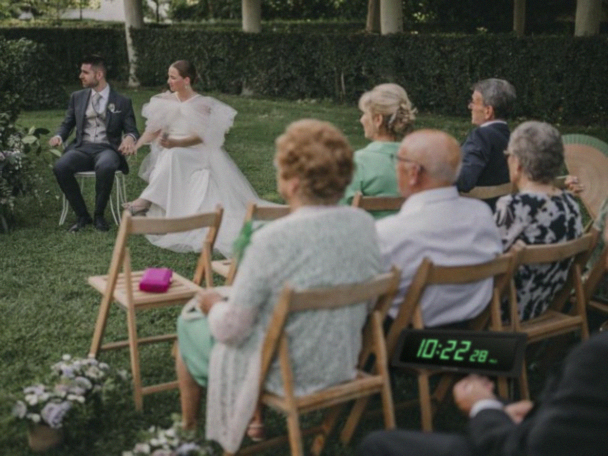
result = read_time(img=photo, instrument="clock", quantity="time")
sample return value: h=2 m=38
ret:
h=10 m=22
